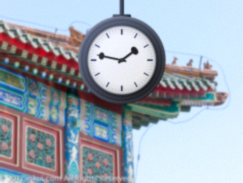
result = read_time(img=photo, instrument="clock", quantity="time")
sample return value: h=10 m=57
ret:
h=1 m=47
